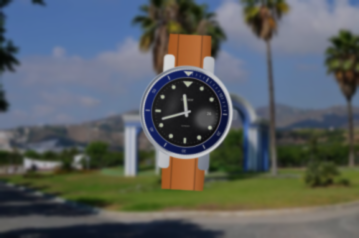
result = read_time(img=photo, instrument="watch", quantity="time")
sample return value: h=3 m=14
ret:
h=11 m=42
